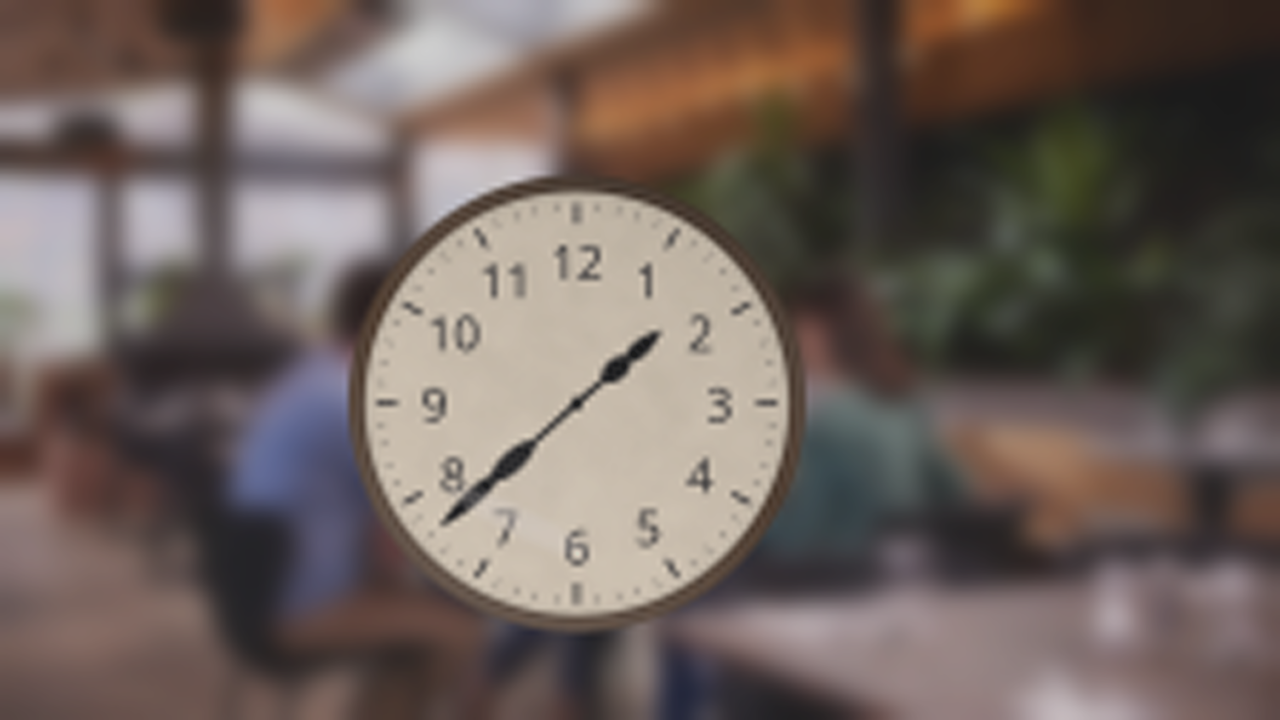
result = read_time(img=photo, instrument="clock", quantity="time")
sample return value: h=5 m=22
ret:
h=1 m=38
